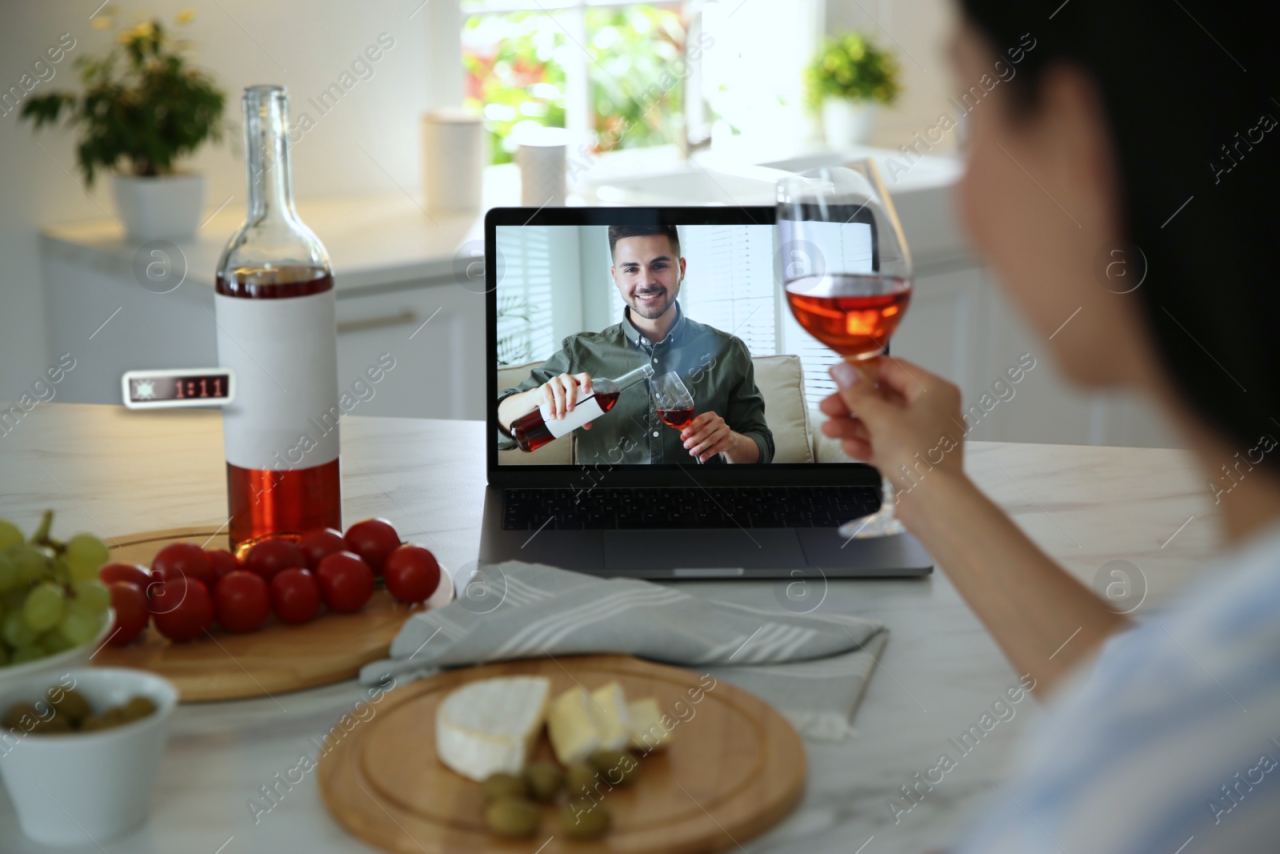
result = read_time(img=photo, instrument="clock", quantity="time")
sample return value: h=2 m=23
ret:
h=1 m=11
